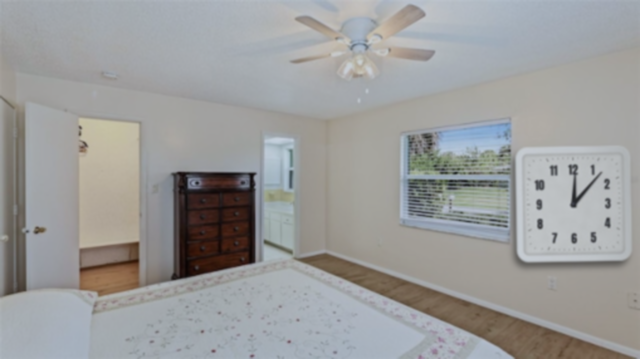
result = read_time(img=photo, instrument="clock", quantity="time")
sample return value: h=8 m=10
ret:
h=12 m=7
